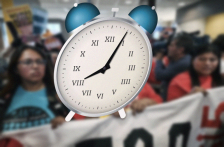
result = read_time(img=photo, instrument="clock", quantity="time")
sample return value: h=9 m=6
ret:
h=8 m=4
